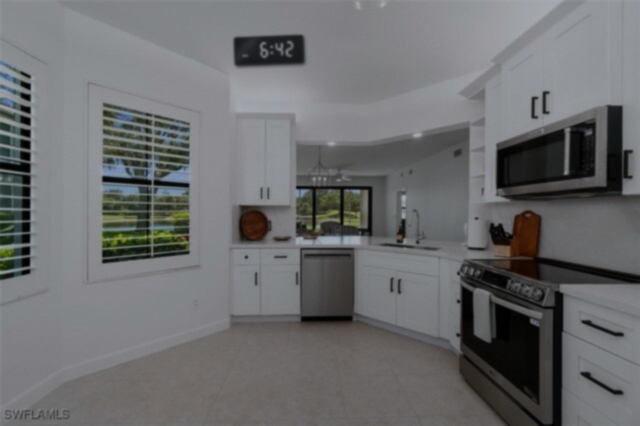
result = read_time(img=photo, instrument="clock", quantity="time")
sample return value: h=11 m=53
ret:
h=6 m=42
